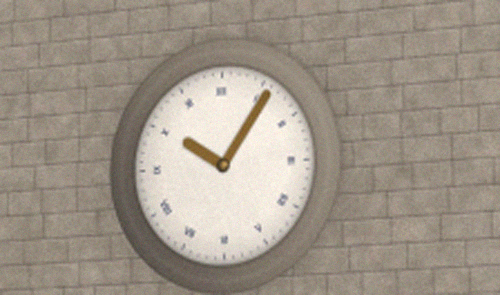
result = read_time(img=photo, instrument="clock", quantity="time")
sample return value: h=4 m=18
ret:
h=10 m=6
